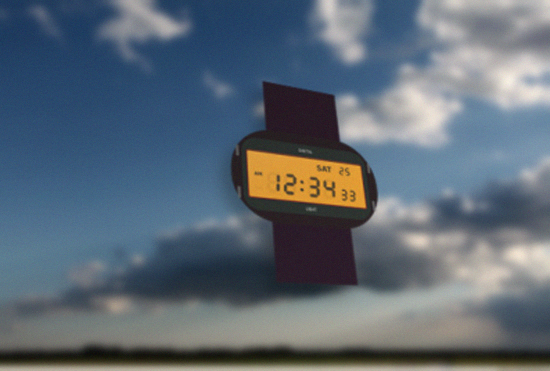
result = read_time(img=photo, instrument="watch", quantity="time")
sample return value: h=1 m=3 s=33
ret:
h=12 m=34 s=33
